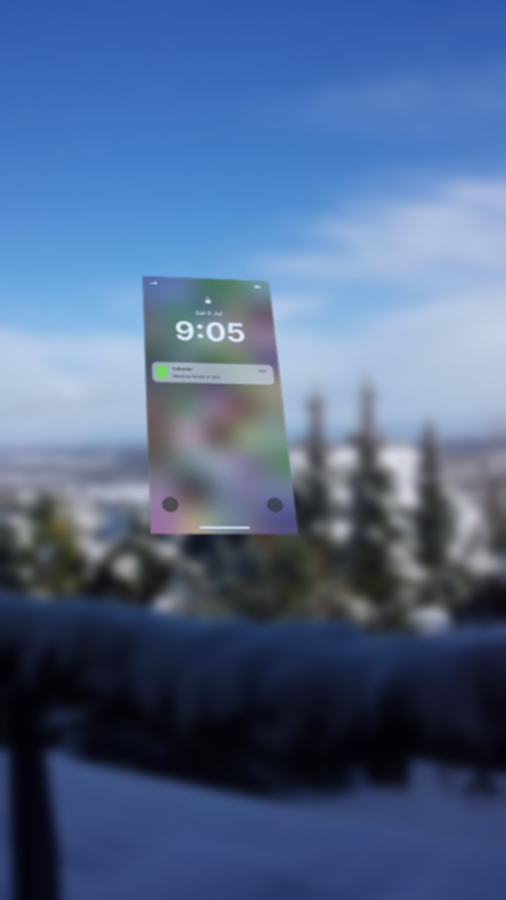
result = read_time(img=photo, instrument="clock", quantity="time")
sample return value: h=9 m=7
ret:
h=9 m=5
